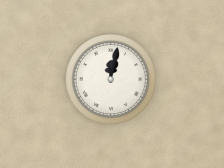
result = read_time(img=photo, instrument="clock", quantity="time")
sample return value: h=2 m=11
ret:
h=12 m=2
